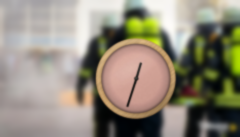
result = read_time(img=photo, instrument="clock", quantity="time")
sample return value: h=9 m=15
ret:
h=12 m=33
